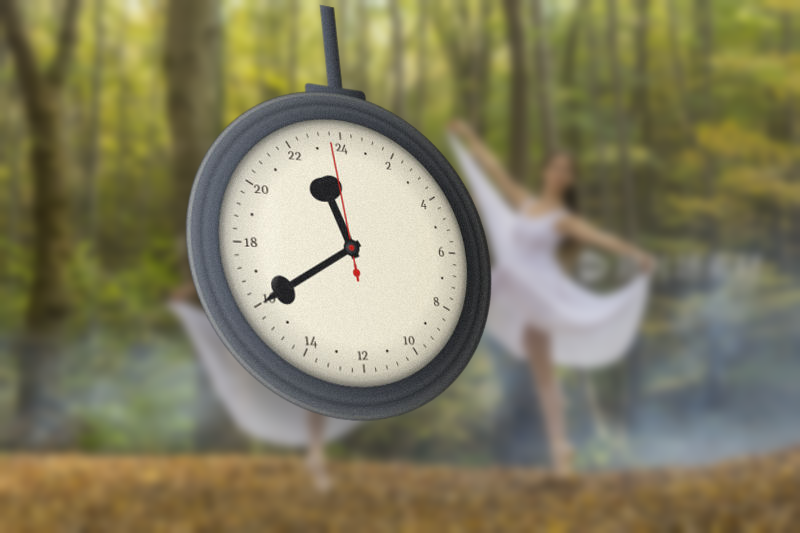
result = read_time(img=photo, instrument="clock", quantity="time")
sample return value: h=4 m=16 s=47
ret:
h=22 m=39 s=59
